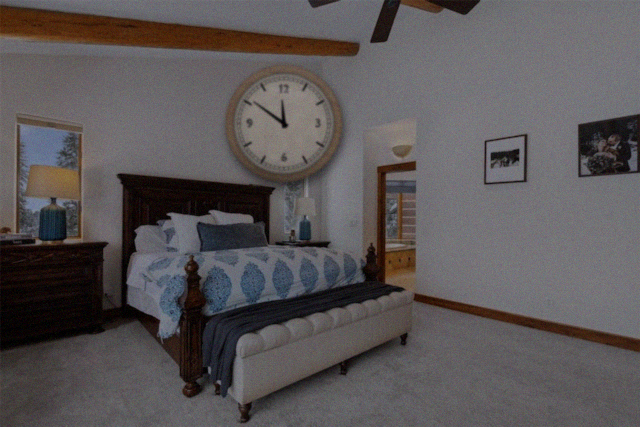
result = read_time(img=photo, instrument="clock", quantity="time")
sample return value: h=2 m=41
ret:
h=11 m=51
